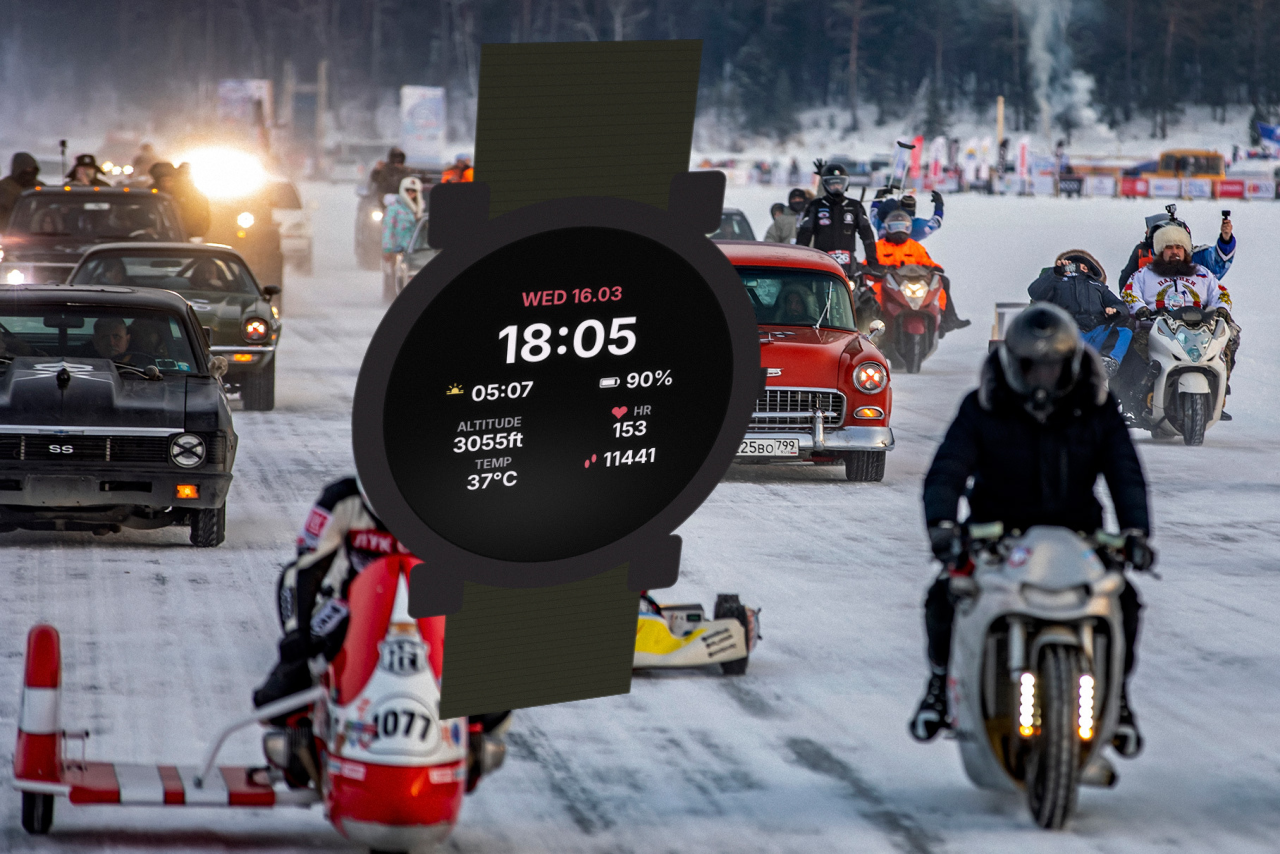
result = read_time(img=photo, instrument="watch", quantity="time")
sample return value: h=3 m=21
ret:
h=18 m=5
